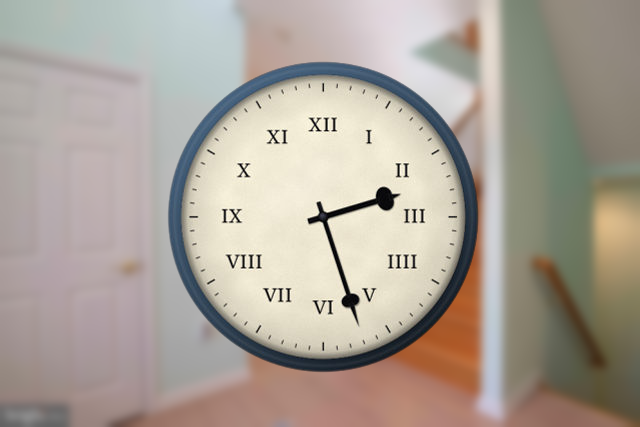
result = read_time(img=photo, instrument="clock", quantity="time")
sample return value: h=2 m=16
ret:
h=2 m=27
